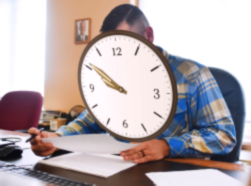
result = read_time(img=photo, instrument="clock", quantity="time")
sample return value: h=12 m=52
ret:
h=9 m=51
